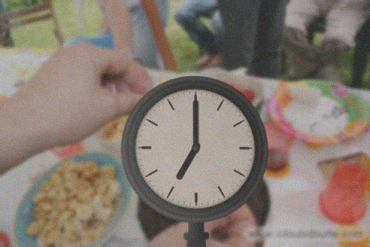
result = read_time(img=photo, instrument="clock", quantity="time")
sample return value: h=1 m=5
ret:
h=7 m=0
